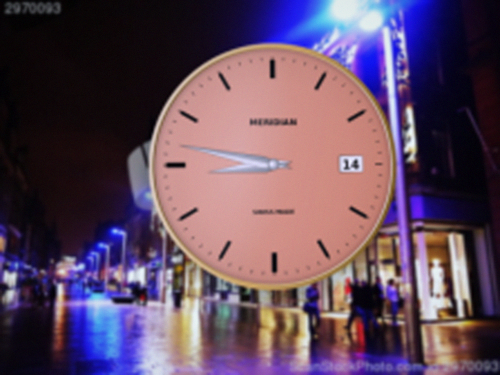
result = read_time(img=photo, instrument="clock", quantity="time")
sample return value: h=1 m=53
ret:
h=8 m=47
